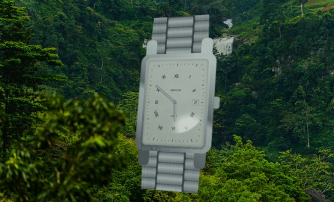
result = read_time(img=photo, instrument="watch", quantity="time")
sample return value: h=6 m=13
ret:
h=5 m=51
